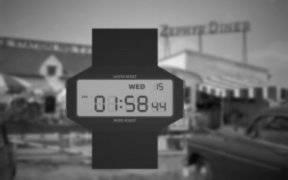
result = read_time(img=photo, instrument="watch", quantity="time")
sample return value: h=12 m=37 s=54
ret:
h=1 m=58 s=44
